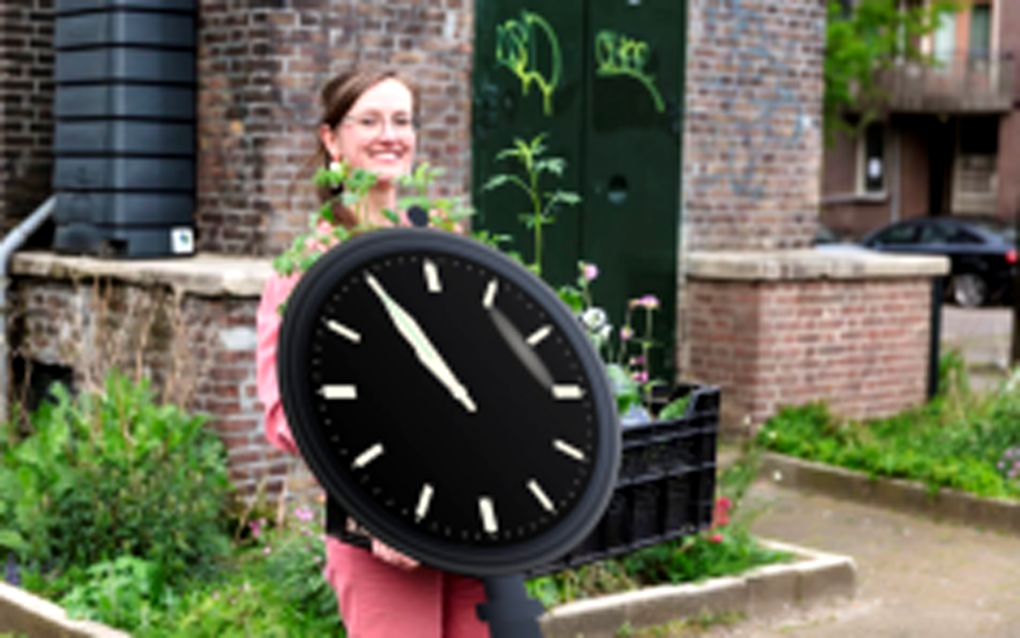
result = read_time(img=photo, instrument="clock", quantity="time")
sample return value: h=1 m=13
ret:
h=10 m=55
